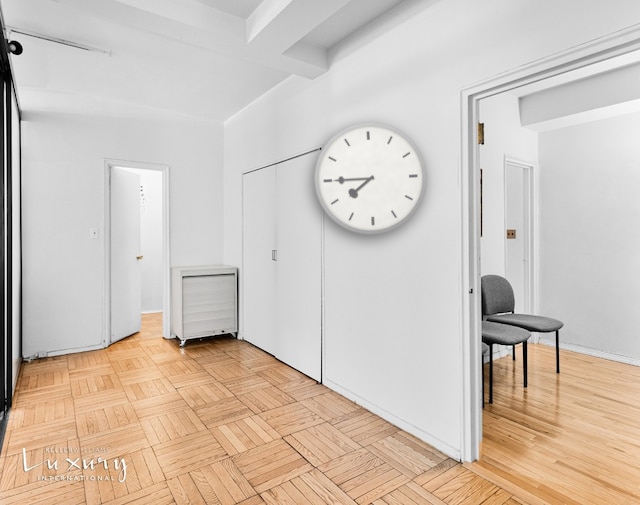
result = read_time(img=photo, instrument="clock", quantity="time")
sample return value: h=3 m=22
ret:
h=7 m=45
